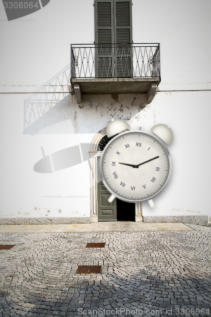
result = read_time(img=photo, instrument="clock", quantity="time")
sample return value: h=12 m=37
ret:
h=9 m=10
